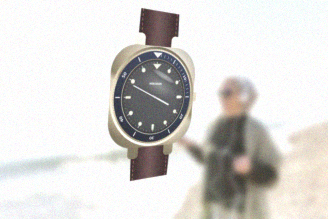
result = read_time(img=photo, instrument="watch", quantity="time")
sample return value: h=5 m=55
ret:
h=3 m=49
